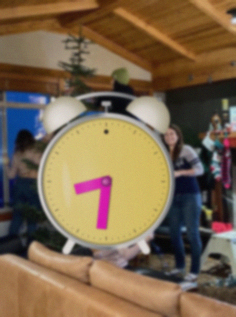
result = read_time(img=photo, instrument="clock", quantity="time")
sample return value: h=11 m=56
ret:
h=8 m=31
